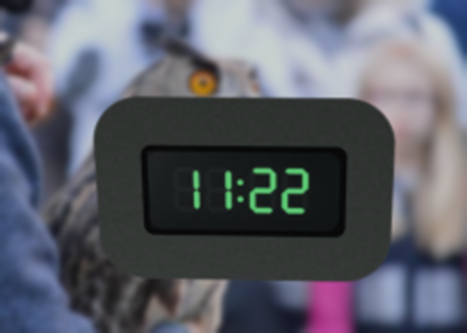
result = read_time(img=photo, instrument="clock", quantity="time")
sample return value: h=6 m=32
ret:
h=11 m=22
